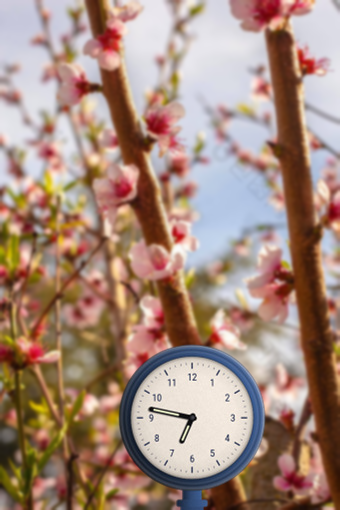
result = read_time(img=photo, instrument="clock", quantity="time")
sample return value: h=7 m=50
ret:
h=6 m=47
